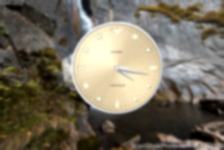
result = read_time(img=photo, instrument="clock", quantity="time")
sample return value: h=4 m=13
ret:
h=4 m=17
